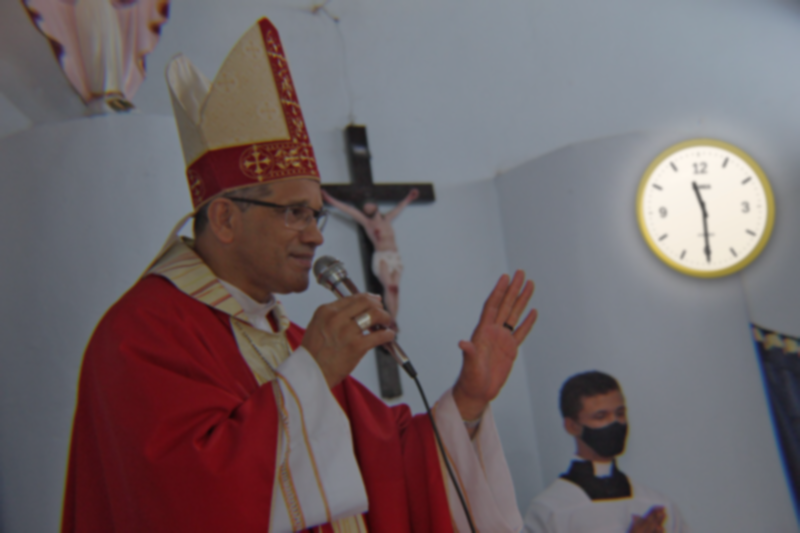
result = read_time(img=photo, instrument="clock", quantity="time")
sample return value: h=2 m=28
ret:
h=11 m=30
